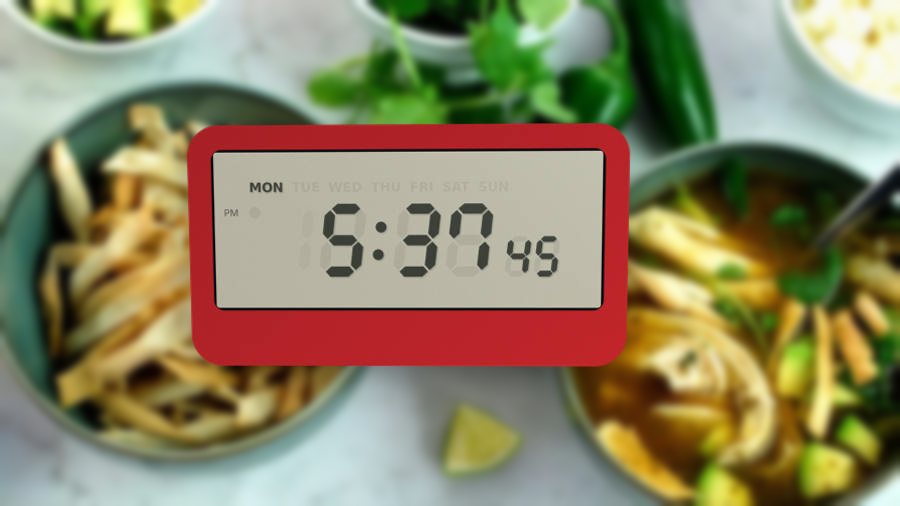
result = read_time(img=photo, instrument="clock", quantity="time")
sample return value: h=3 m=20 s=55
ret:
h=5 m=37 s=45
